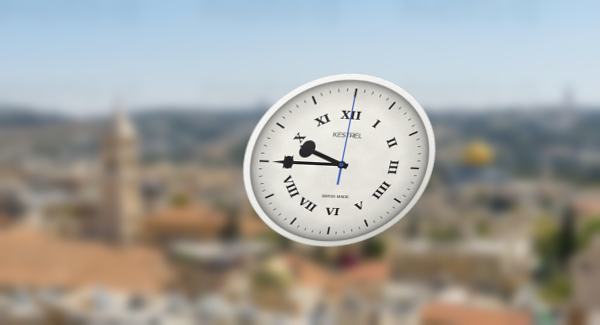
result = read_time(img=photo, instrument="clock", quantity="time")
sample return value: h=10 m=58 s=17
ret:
h=9 m=45 s=0
